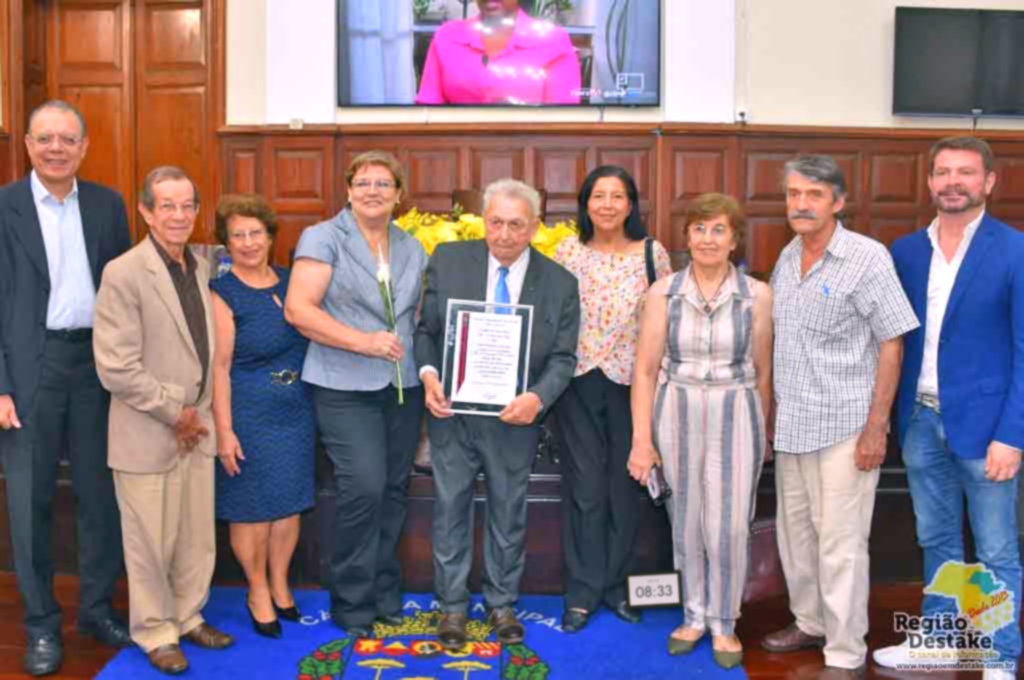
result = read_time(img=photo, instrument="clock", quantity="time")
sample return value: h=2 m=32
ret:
h=8 m=33
